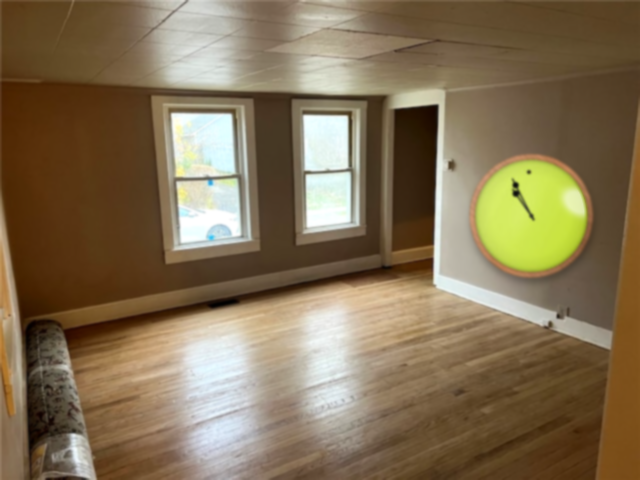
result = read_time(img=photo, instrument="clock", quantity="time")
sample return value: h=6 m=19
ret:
h=10 m=56
